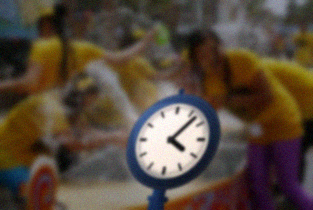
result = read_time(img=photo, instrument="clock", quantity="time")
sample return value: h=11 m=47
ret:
h=4 m=7
